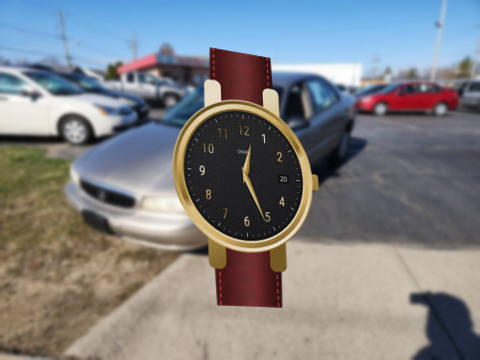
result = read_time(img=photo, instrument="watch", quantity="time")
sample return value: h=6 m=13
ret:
h=12 m=26
